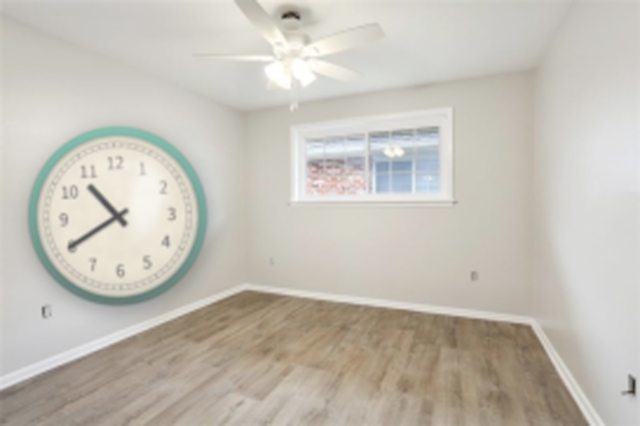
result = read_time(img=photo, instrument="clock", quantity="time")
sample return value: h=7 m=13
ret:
h=10 m=40
